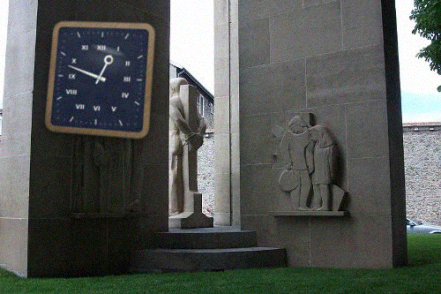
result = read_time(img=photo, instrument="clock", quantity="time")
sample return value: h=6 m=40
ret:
h=12 m=48
